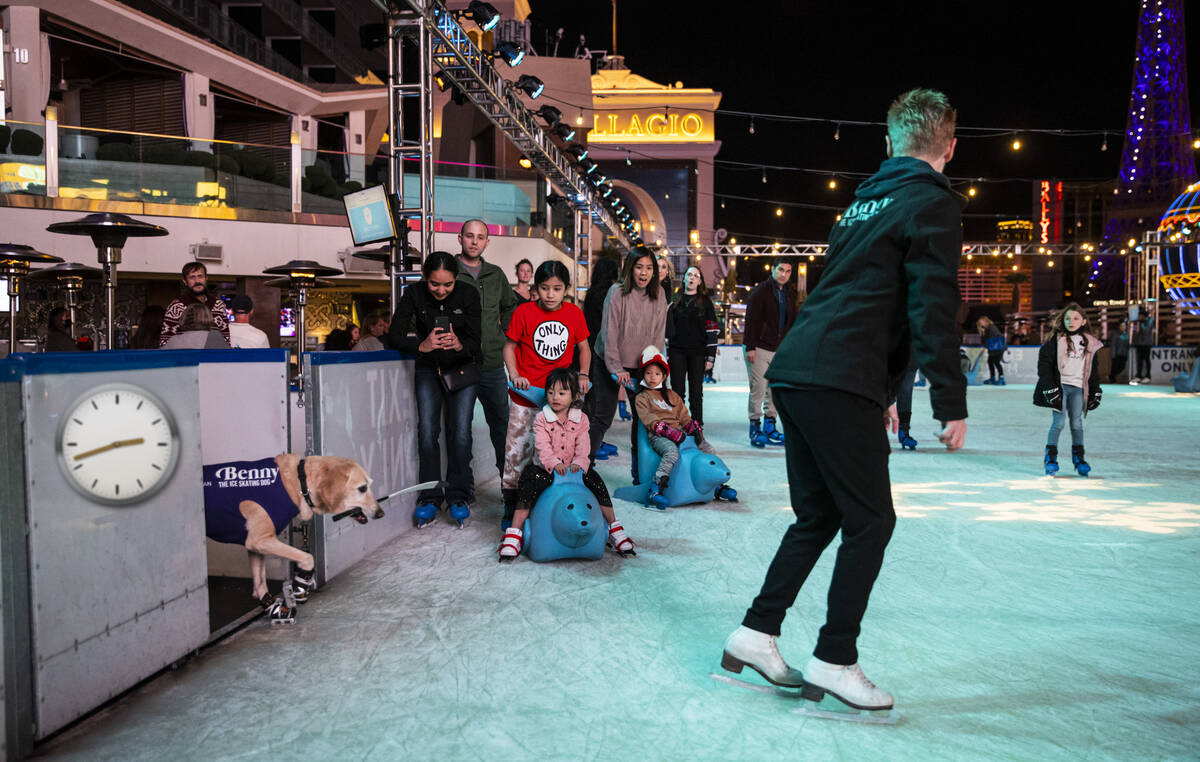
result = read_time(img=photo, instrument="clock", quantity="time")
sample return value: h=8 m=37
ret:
h=2 m=42
